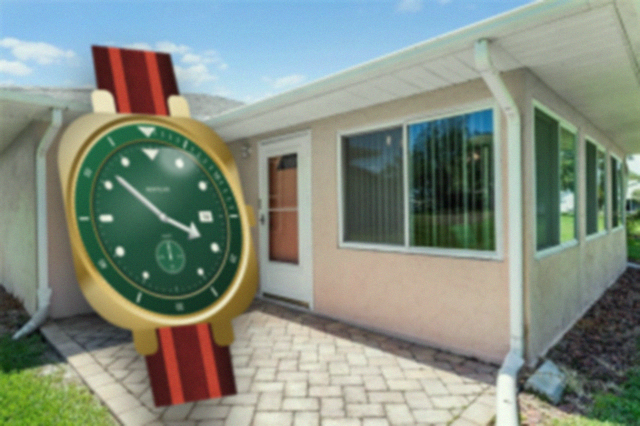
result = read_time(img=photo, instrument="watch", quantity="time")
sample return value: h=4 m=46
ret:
h=3 m=52
